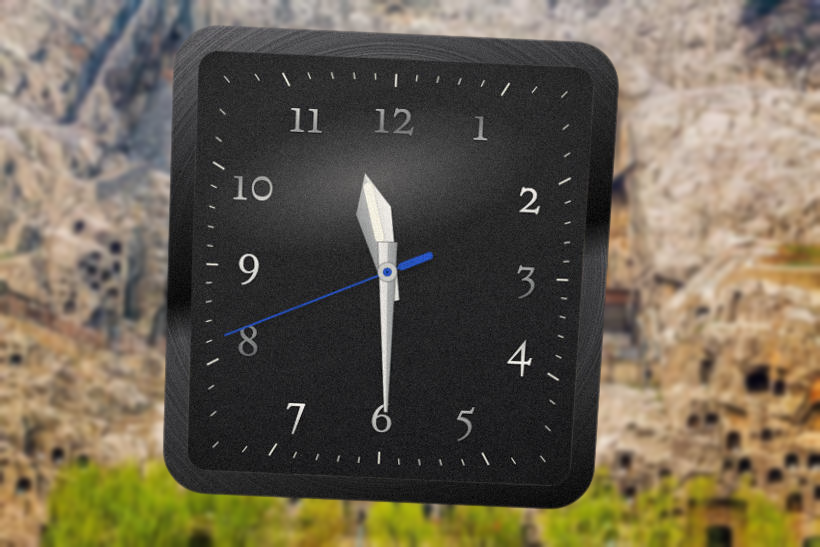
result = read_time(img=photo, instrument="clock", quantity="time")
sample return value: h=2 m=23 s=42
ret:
h=11 m=29 s=41
